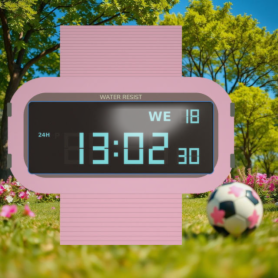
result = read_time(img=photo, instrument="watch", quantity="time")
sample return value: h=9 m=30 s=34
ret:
h=13 m=2 s=30
